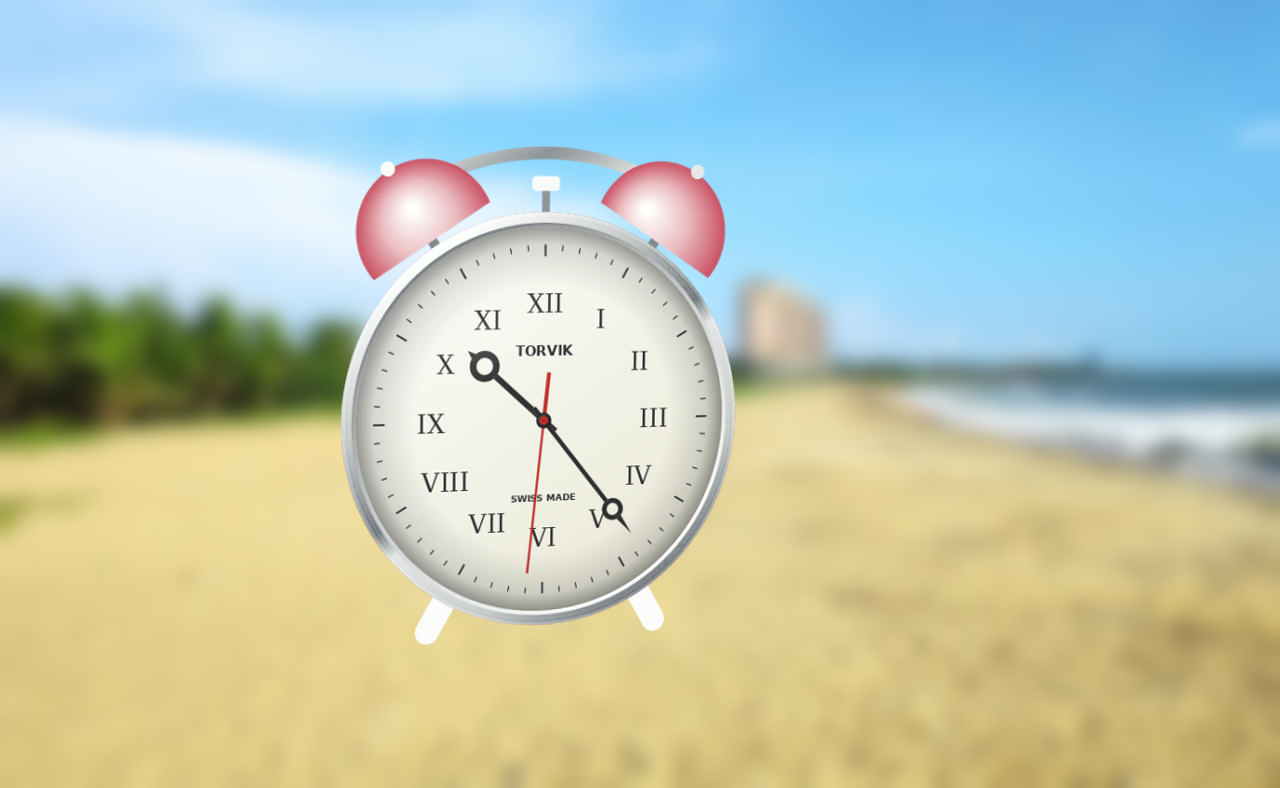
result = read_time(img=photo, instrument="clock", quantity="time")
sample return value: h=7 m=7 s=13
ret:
h=10 m=23 s=31
